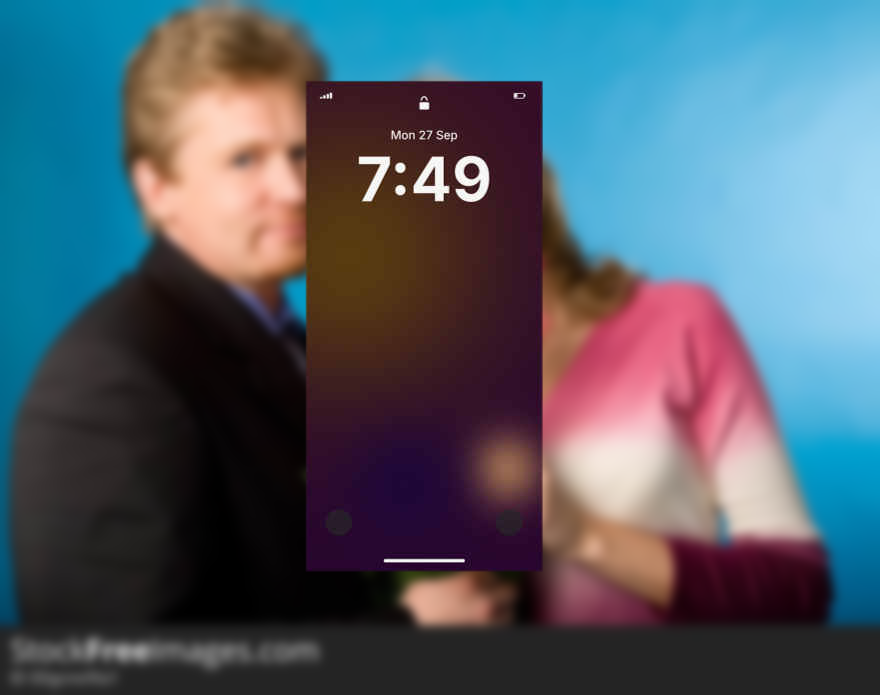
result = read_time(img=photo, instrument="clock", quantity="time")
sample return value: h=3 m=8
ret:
h=7 m=49
